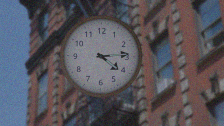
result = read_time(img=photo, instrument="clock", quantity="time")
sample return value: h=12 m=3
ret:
h=4 m=14
